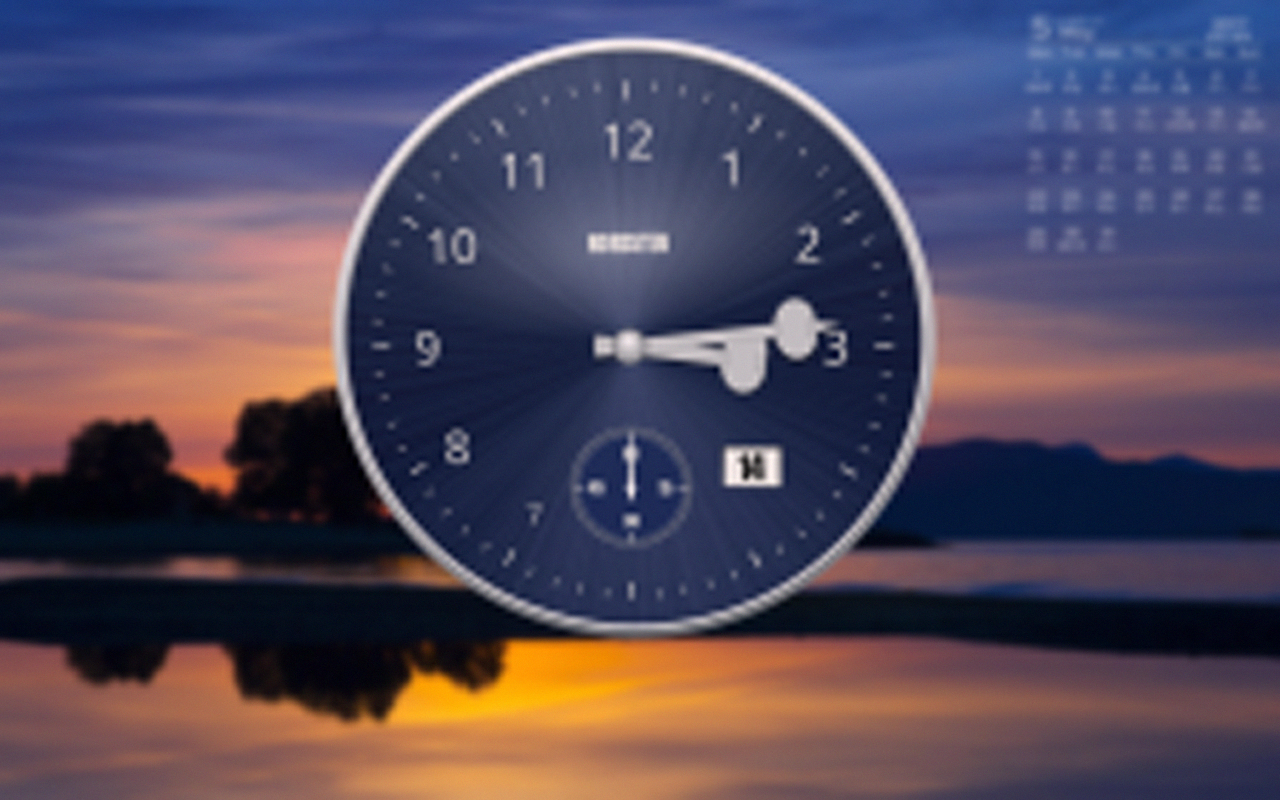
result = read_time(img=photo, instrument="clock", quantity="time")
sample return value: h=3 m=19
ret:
h=3 m=14
